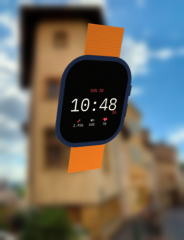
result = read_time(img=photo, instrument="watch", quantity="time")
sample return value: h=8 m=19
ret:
h=10 m=48
